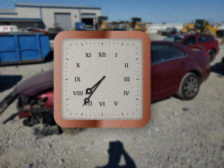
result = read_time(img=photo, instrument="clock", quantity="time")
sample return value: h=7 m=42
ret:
h=7 m=36
